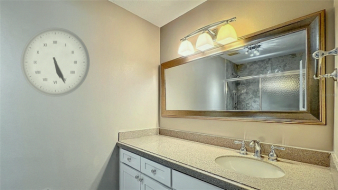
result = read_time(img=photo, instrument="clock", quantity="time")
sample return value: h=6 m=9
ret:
h=5 m=26
